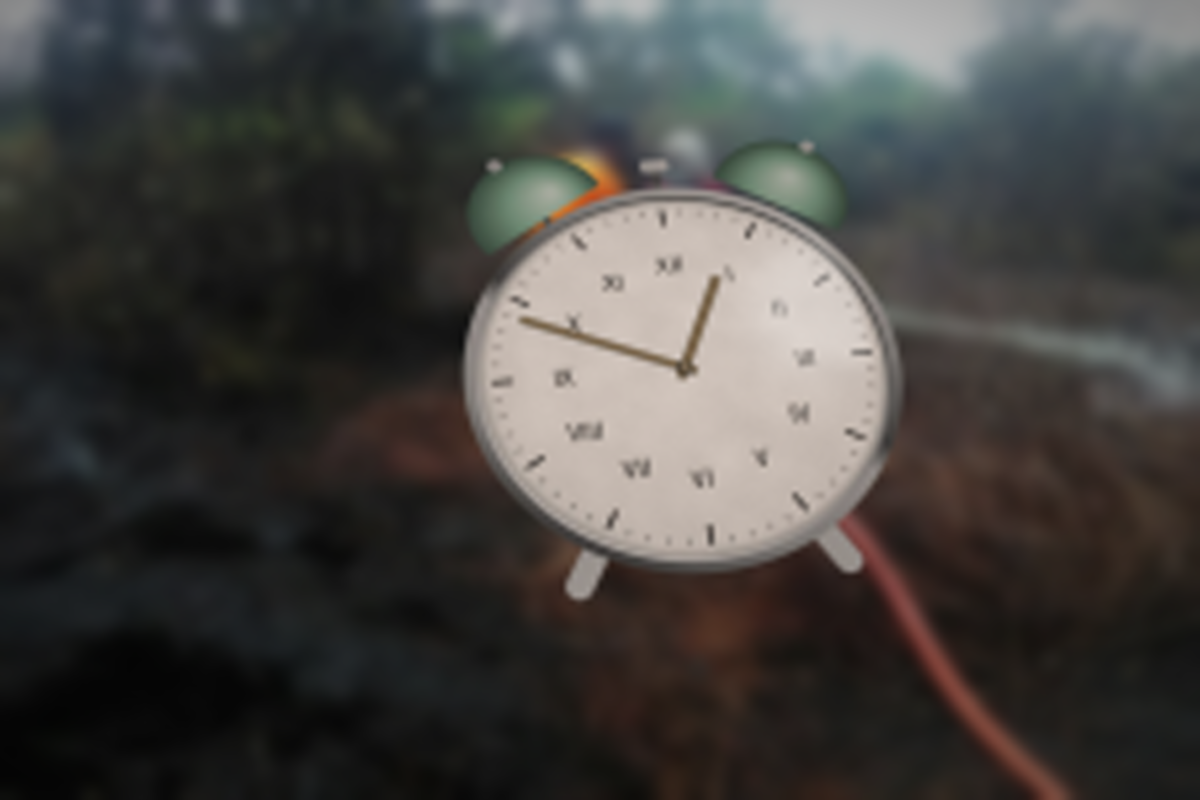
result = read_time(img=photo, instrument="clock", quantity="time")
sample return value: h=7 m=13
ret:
h=12 m=49
